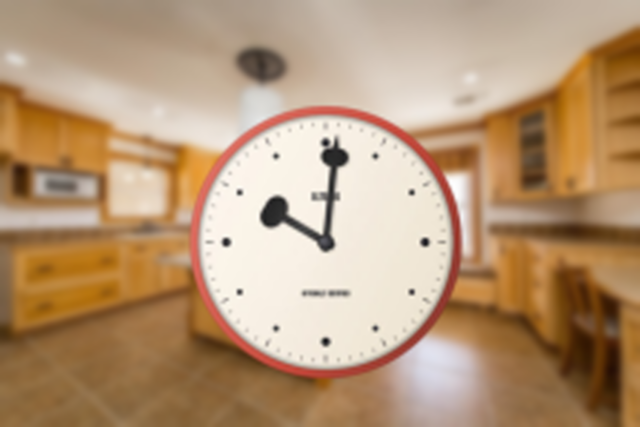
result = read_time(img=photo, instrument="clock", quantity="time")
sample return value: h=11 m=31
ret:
h=10 m=1
